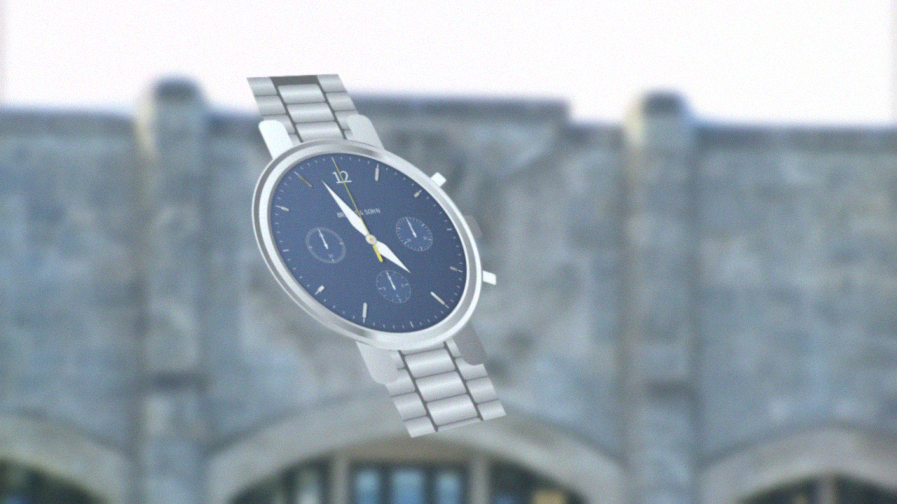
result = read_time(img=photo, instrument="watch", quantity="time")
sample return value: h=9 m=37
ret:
h=4 m=57
